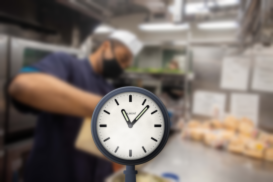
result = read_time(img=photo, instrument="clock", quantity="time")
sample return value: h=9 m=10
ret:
h=11 m=7
